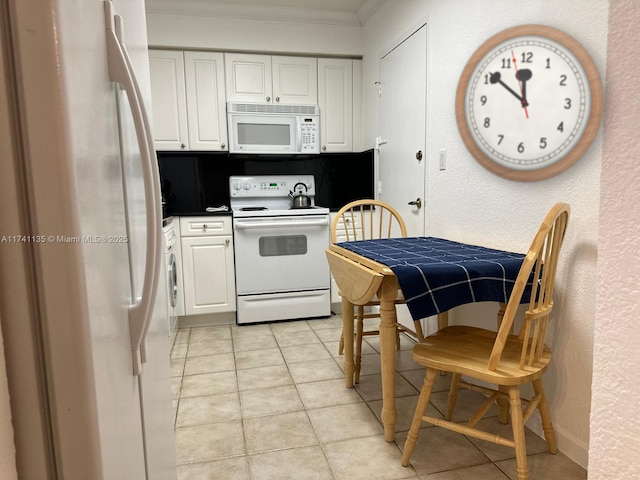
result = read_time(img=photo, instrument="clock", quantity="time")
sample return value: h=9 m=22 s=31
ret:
h=11 m=50 s=57
